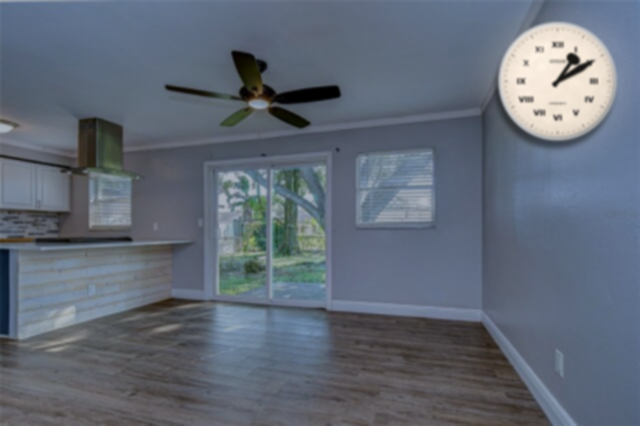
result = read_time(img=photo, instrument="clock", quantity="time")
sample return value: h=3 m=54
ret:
h=1 m=10
